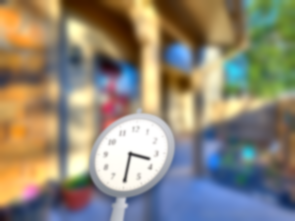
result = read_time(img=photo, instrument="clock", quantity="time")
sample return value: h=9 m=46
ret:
h=3 m=30
